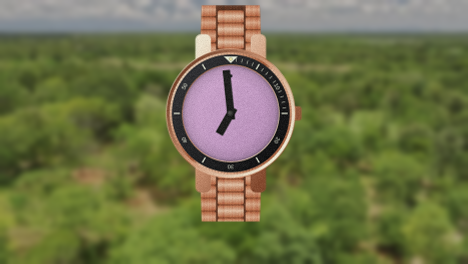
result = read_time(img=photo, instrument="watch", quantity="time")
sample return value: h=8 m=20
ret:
h=6 m=59
